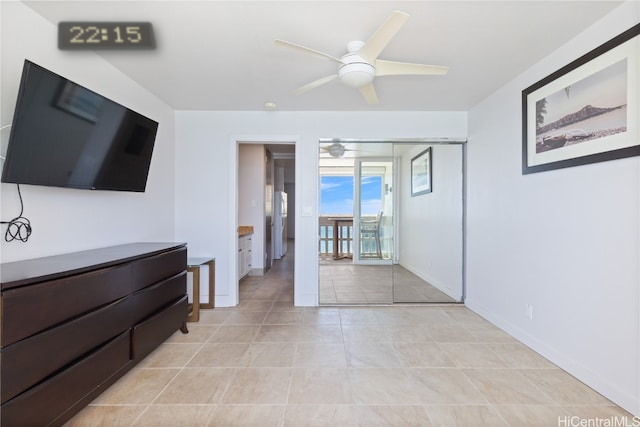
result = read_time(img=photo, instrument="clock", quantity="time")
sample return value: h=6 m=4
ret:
h=22 m=15
